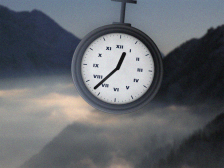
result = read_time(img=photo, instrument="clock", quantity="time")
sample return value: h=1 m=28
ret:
h=12 m=37
